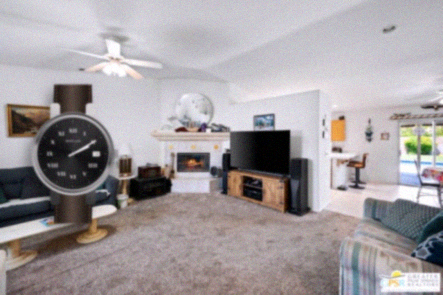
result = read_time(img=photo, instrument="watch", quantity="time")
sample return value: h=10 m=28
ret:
h=2 m=10
